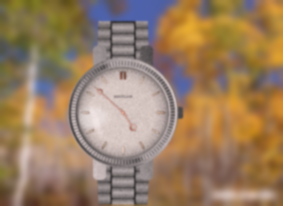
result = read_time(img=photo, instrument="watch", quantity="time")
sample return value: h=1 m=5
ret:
h=4 m=52
